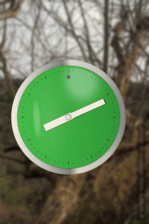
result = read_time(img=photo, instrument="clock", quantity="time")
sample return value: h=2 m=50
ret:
h=8 m=11
